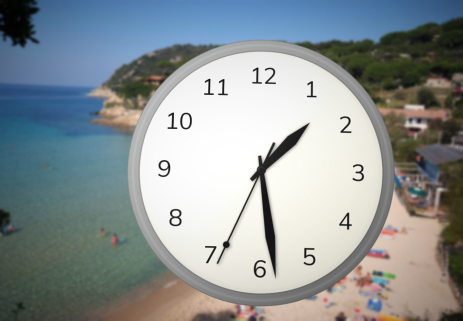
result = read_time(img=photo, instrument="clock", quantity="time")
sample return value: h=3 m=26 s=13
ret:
h=1 m=28 s=34
